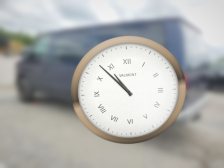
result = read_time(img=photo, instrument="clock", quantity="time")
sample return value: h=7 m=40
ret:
h=10 m=53
